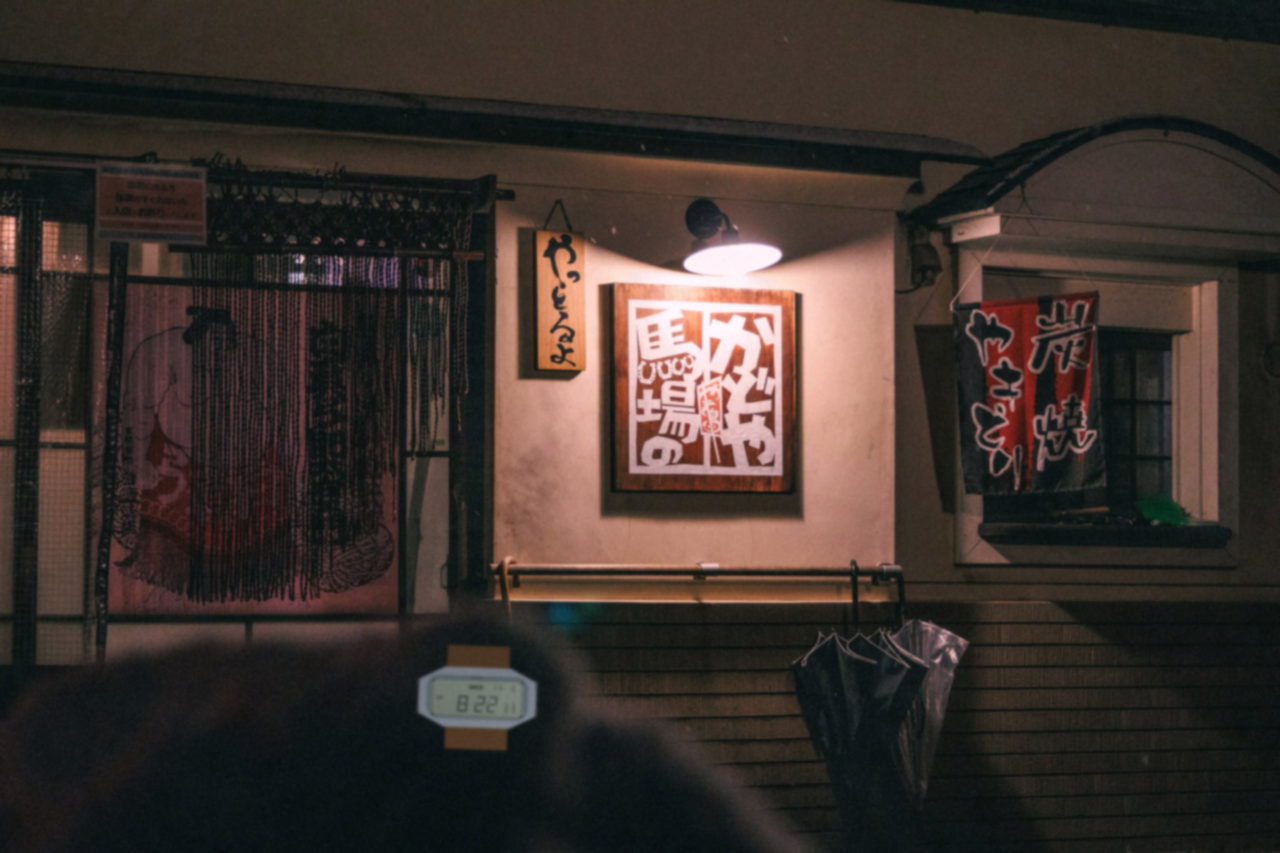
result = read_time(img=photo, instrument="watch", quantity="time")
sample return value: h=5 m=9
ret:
h=8 m=22
